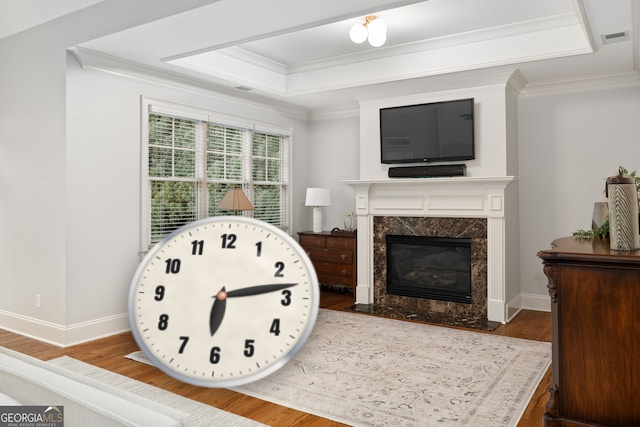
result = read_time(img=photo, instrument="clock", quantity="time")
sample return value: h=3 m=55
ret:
h=6 m=13
